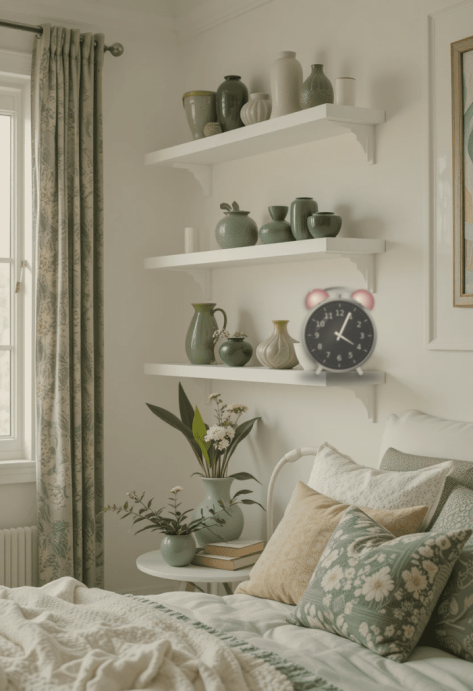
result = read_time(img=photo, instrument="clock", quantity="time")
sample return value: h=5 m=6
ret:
h=4 m=4
